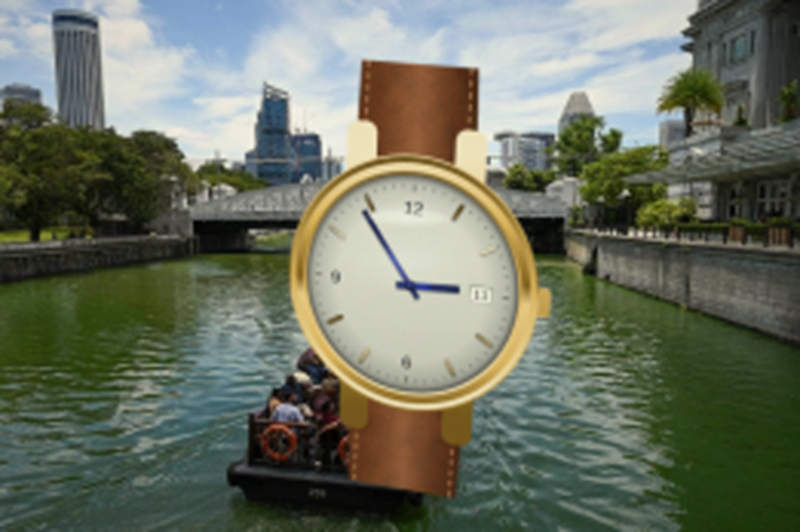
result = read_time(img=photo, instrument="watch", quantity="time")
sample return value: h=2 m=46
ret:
h=2 m=54
